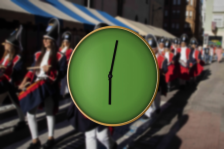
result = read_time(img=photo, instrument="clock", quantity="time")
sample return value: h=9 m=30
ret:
h=6 m=2
